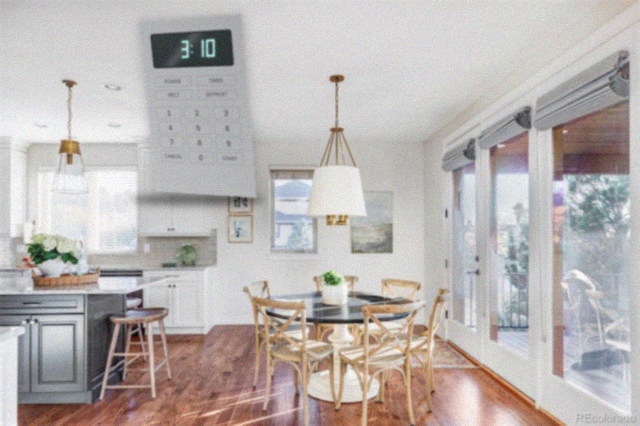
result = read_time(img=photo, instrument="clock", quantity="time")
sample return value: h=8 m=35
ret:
h=3 m=10
